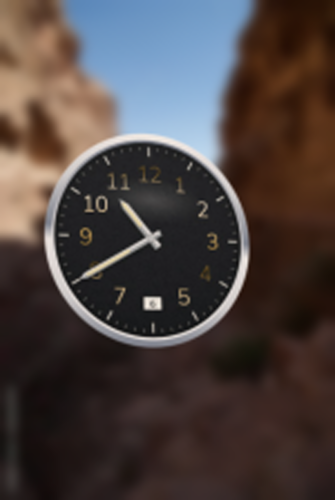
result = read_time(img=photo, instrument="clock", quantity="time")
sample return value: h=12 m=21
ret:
h=10 m=40
